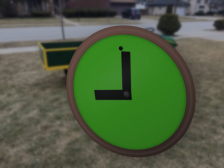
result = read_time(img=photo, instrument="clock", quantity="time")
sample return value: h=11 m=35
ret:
h=9 m=1
